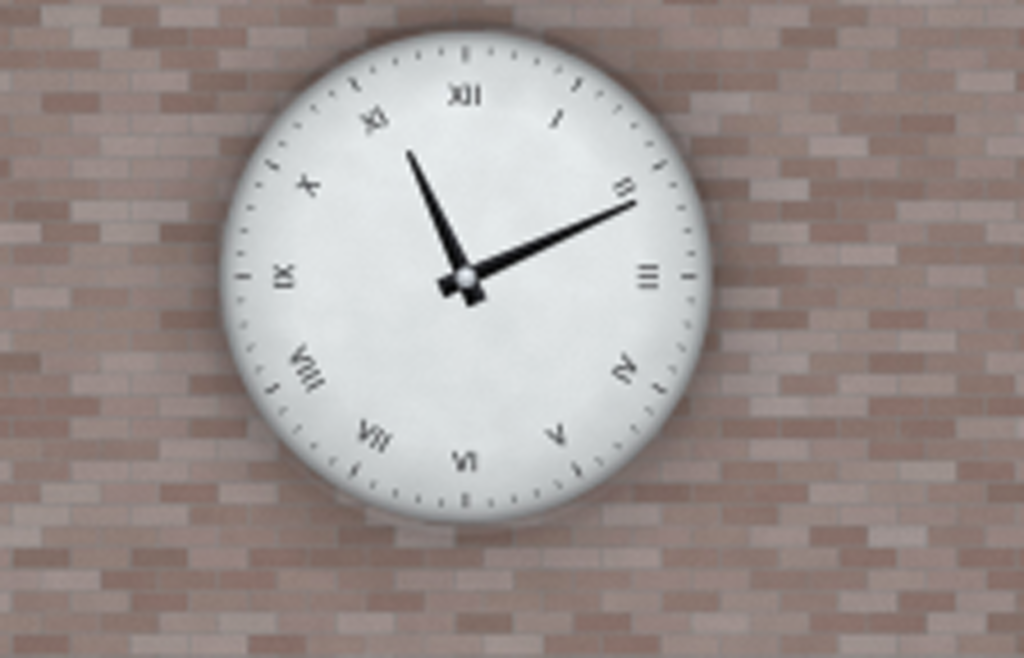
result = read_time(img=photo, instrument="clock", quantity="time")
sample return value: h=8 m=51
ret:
h=11 m=11
